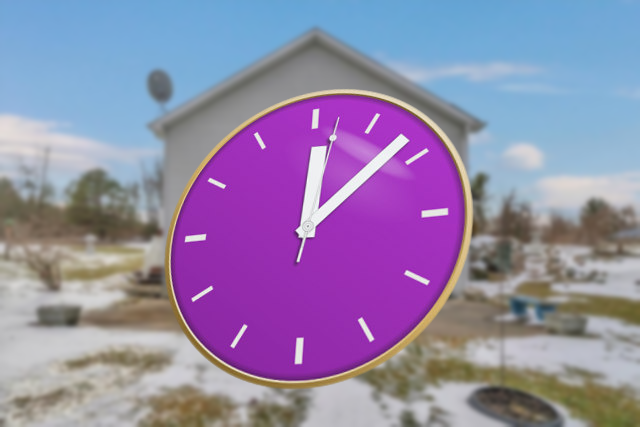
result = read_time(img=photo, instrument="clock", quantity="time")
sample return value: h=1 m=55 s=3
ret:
h=12 m=8 s=2
